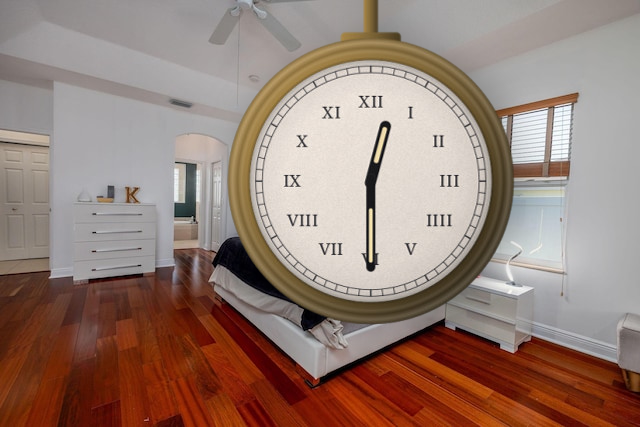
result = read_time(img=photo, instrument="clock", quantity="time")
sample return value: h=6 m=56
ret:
h=12 m=30
